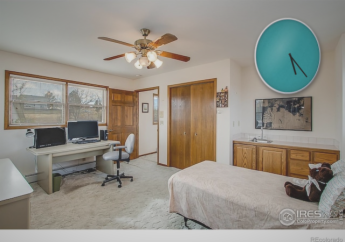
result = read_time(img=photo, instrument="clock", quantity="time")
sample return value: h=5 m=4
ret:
h=5 m=23
